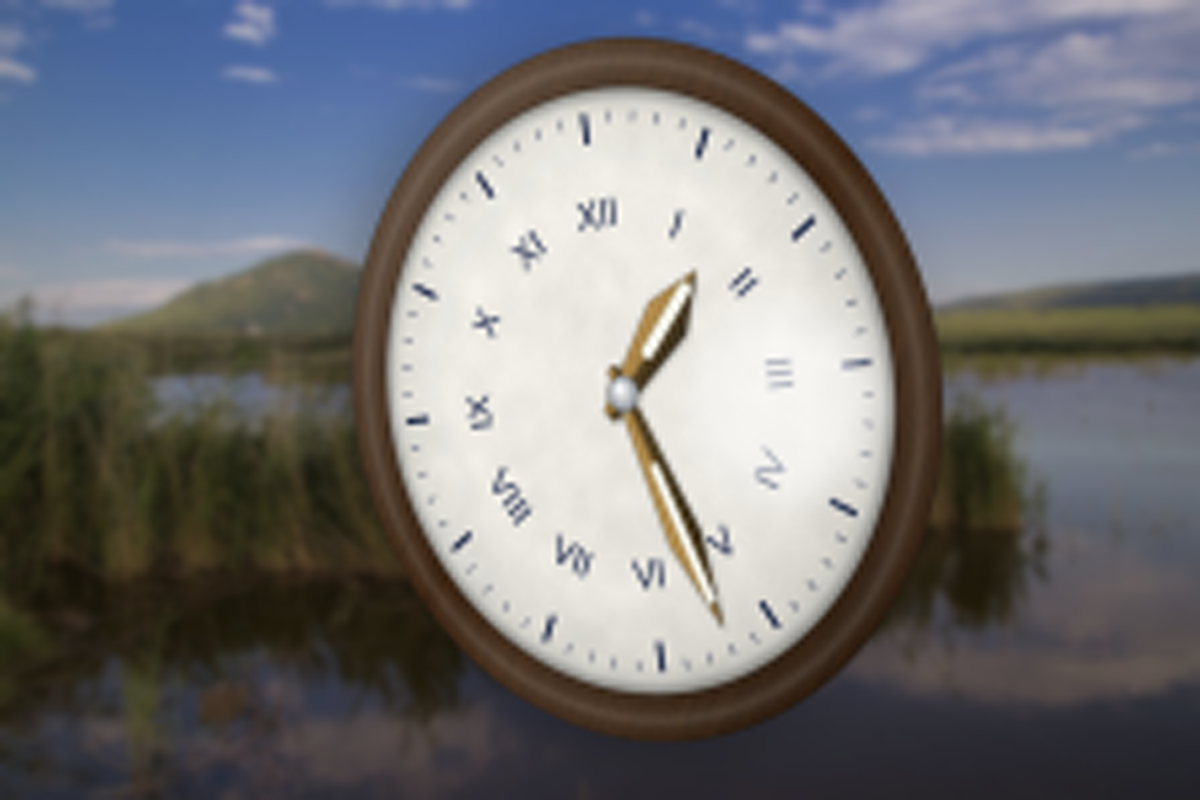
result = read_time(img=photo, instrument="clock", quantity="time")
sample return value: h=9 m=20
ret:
h=1 m=27
